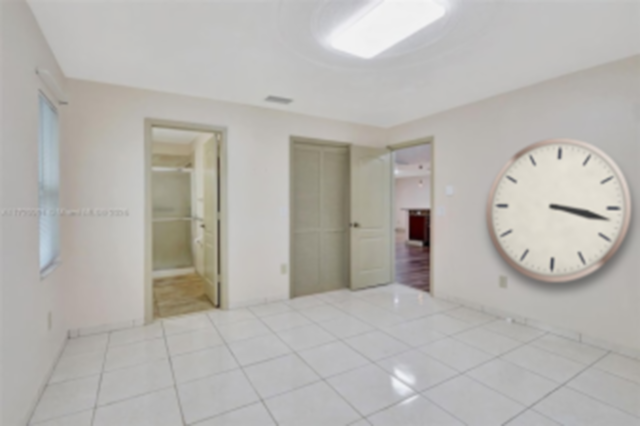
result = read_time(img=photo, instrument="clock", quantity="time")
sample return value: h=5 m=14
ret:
h=3 m=17
